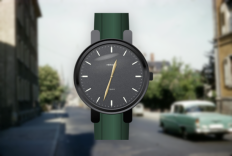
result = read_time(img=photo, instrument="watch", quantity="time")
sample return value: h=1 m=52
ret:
h=12 m=33
